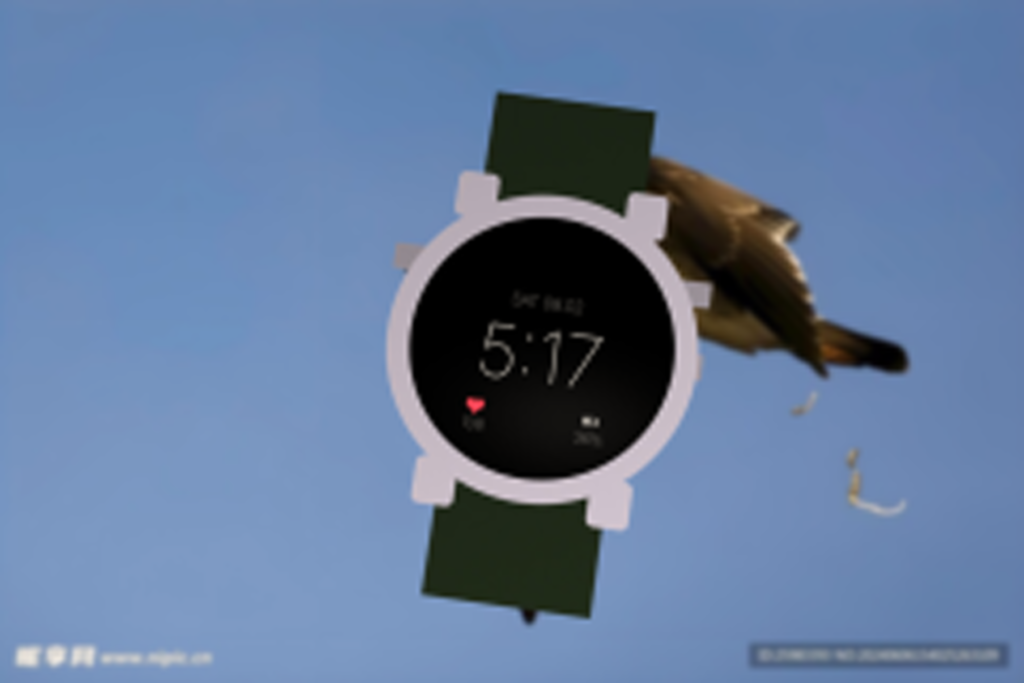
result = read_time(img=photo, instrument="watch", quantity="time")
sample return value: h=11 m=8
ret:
h=5 m=17
